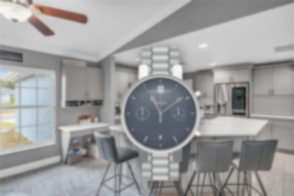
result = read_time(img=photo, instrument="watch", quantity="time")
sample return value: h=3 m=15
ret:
h=11 m=9
